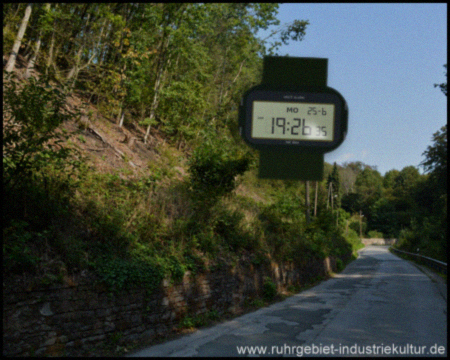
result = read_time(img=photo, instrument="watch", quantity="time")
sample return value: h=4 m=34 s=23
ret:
h=19 m=26 s=35
